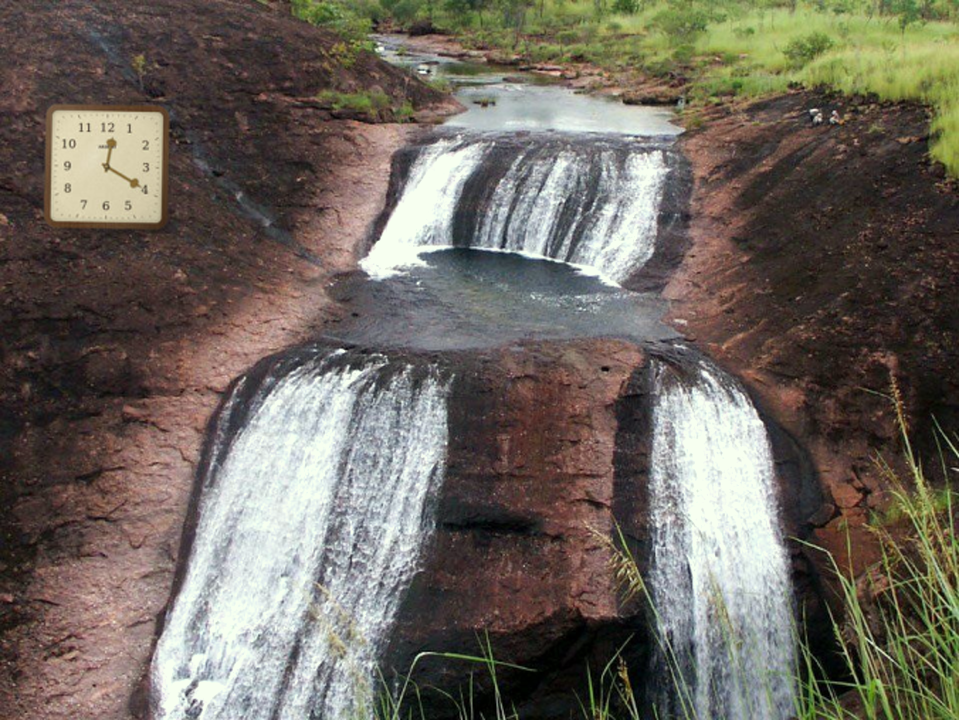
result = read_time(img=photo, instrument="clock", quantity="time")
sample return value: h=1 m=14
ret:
h=12 m=20
